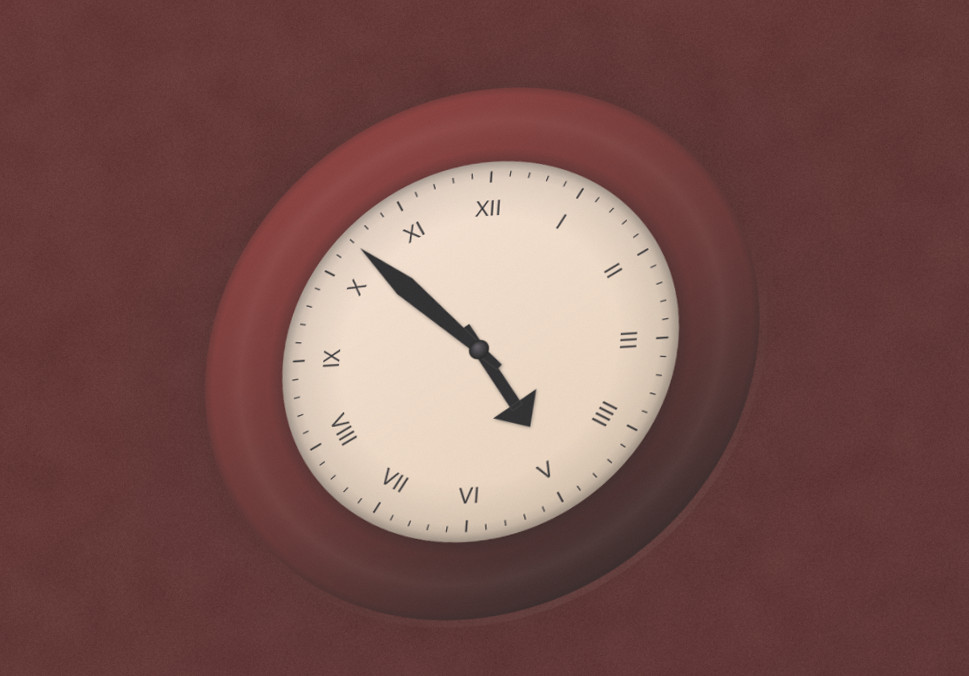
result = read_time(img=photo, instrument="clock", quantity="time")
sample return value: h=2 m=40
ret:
h=4 m=52
